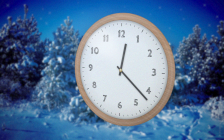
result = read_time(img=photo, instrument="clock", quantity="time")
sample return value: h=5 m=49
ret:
h=12 m=22
